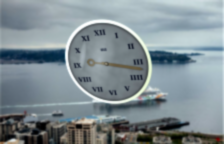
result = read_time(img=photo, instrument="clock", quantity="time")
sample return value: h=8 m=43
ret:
h=9 m=17
